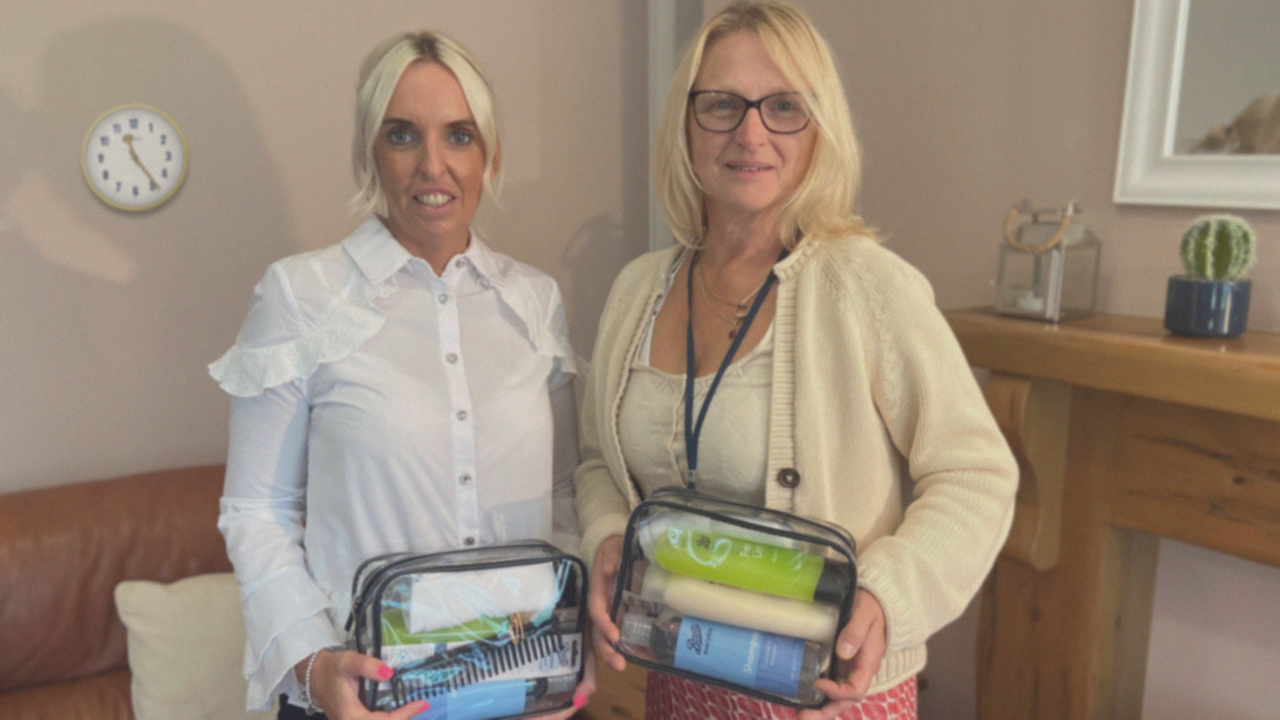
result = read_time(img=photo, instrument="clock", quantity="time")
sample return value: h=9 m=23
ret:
h=11 m=24
